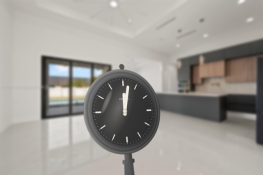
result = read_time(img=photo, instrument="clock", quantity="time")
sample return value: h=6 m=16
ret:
h=12 m=2
